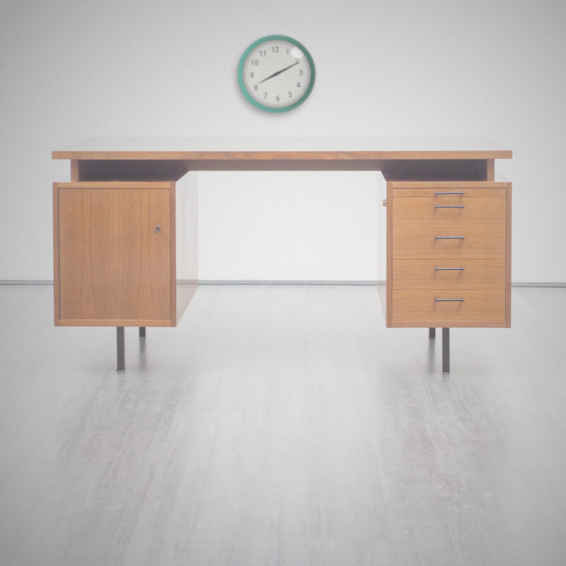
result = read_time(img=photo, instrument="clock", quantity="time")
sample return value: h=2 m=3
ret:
h=8 m=11
